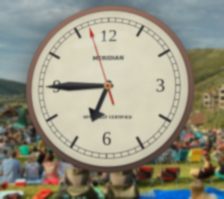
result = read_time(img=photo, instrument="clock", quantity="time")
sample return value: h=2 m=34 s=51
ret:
h=6 m=44 s=57
